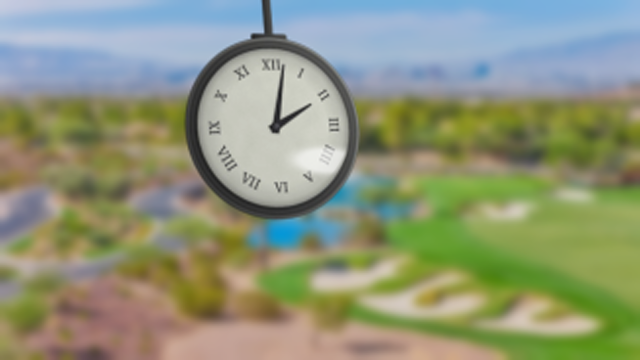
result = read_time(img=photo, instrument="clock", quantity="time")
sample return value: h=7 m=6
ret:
h=2 m=2
